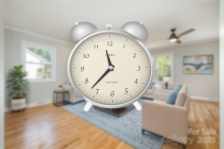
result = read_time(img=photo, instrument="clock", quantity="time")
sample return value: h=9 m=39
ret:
h=11 m=37
